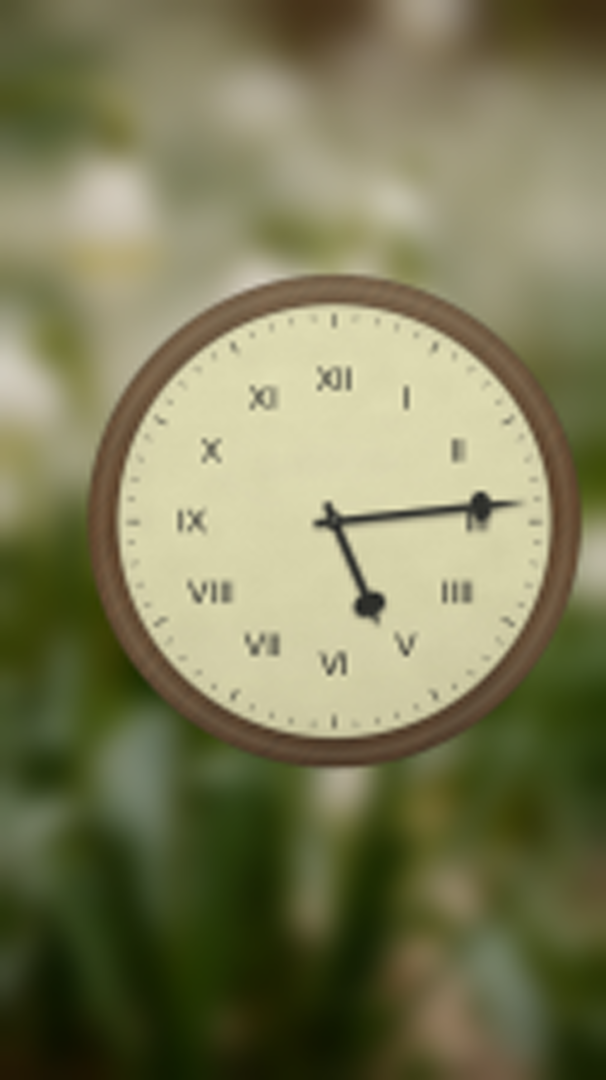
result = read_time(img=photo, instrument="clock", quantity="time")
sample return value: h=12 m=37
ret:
h=5 m=14
